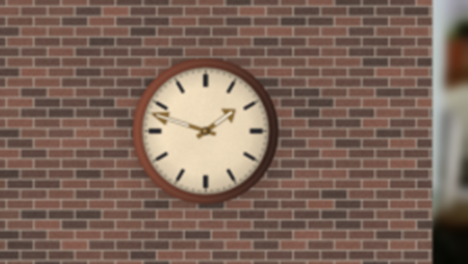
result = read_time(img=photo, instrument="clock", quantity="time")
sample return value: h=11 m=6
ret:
h=1 m=48
